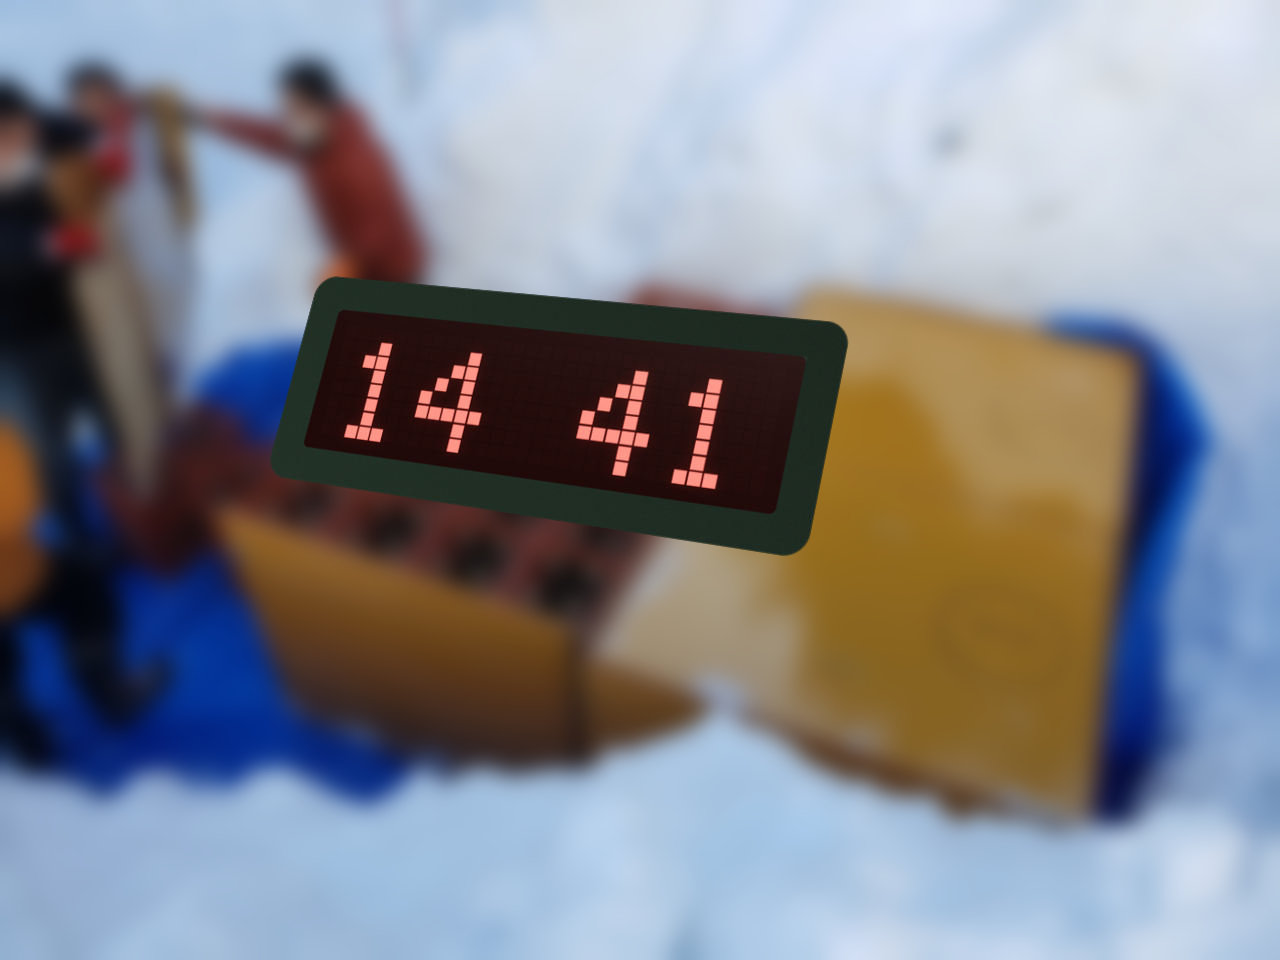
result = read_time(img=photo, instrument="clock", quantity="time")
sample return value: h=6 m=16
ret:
h=14 m=41
